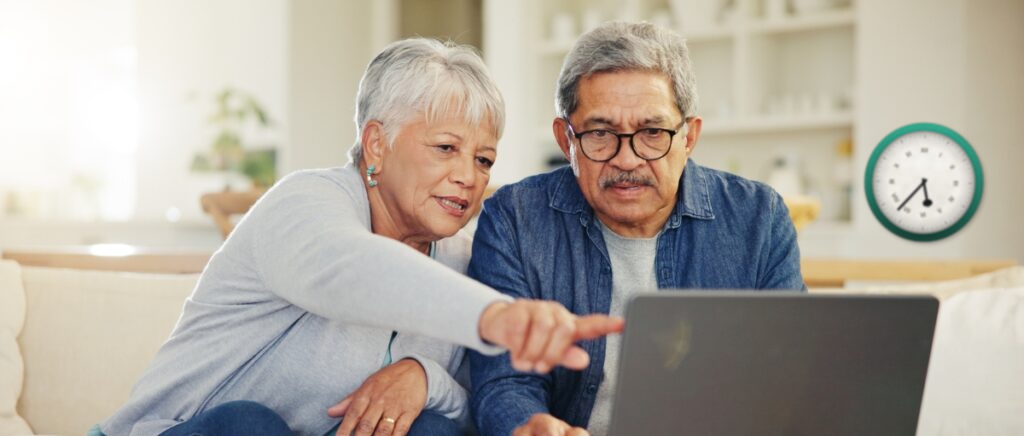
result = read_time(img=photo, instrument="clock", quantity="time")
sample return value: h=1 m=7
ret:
h=5 m=37
